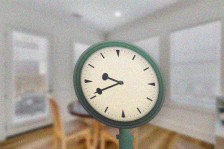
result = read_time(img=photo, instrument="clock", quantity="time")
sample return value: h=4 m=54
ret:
h=9 m=41
